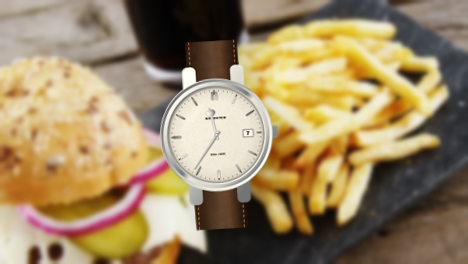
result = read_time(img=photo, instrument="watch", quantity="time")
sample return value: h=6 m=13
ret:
h=11 m=36
